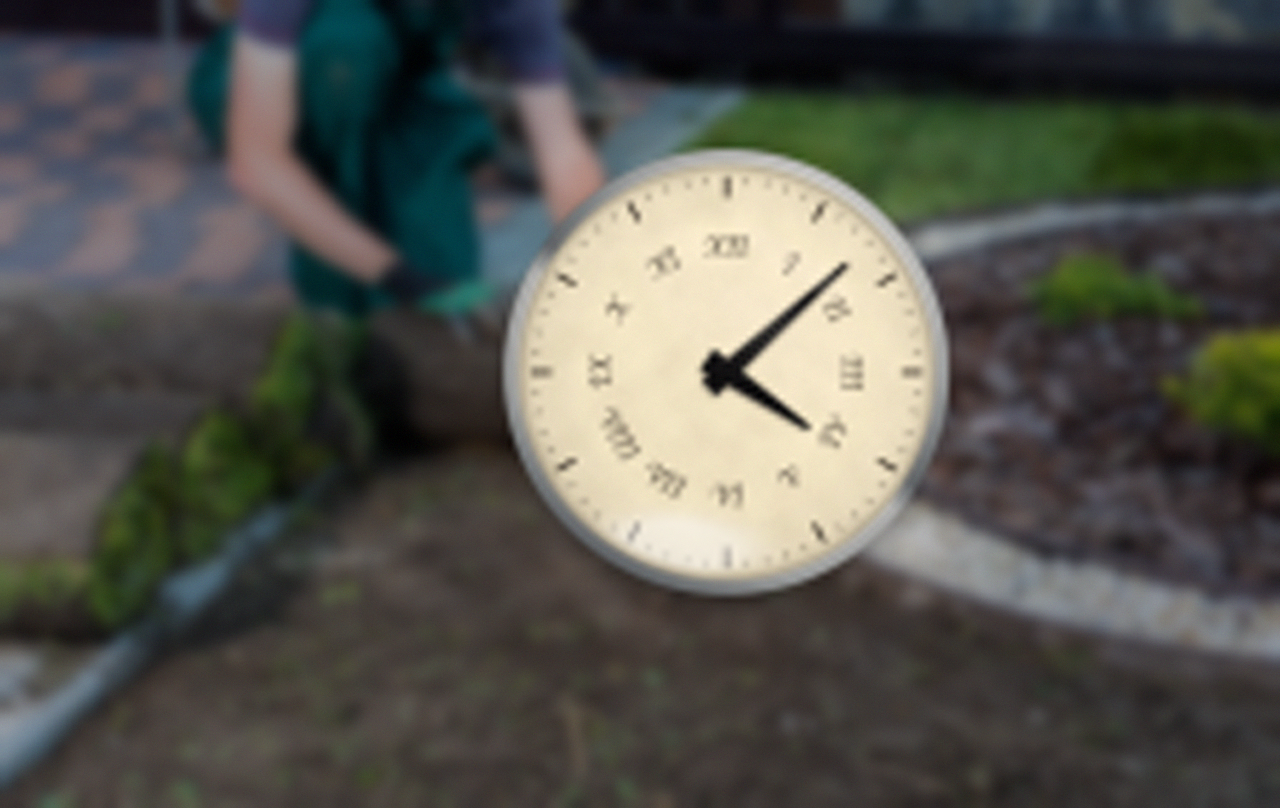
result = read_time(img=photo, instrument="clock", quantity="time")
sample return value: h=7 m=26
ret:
h=4 m=8
